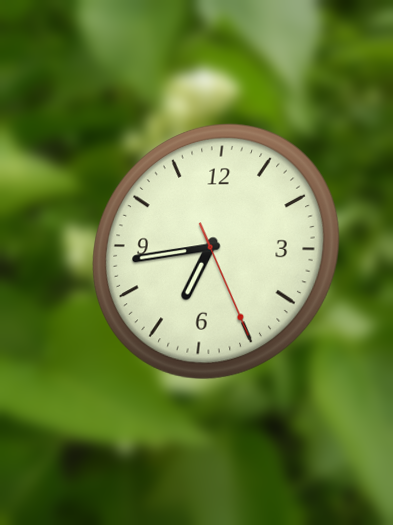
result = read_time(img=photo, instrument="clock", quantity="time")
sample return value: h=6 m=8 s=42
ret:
h=6 m=43 s=25
